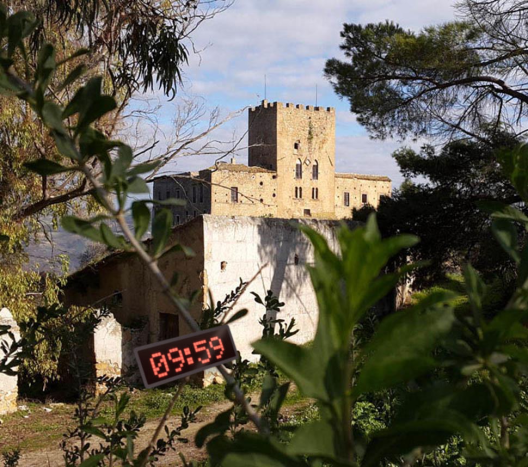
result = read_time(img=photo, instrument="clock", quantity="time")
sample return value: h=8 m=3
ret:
h=9 m=59
